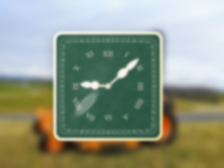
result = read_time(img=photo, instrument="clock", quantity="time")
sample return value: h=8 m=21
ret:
h=9 m=8
